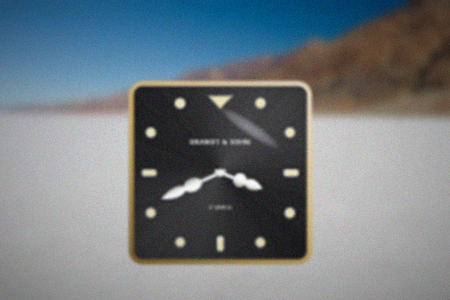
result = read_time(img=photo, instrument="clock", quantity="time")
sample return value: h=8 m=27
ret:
h=3 m=41
